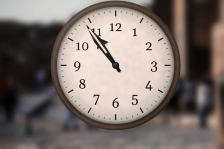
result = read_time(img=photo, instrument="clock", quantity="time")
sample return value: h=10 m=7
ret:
h=10 m=54
